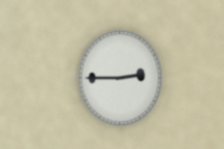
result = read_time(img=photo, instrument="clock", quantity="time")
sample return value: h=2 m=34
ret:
h=2 m=45
